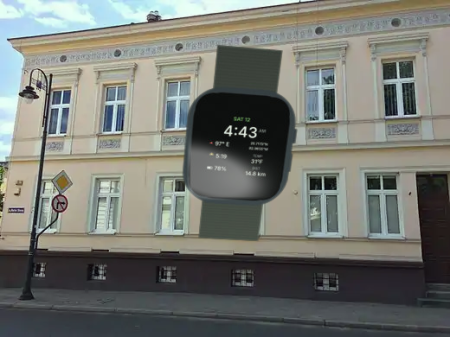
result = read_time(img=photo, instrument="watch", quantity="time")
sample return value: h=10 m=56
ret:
h=4 m=43
